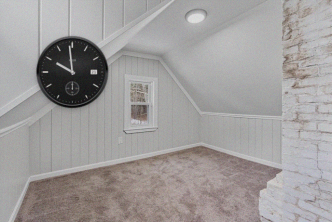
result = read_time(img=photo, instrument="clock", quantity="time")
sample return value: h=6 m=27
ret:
h=9 m=59
